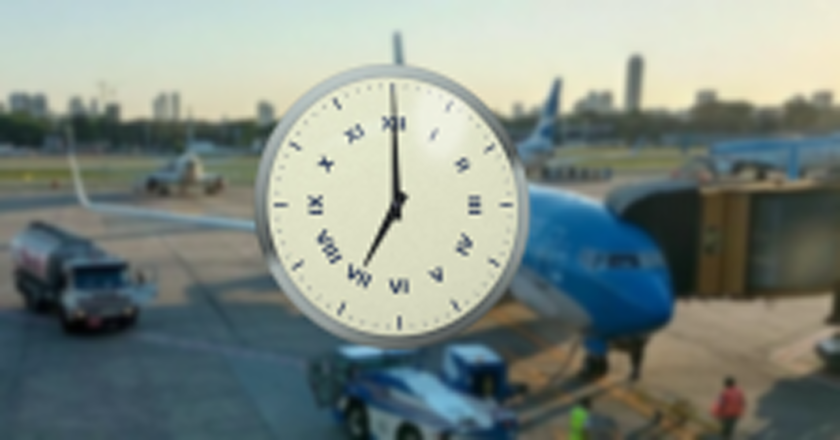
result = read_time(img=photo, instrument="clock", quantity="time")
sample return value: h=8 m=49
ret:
h=7 m=0
